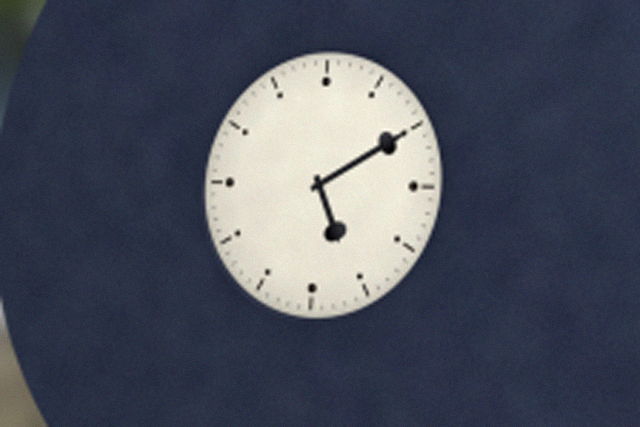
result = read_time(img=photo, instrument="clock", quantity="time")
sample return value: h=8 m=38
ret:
h=5 m=10
